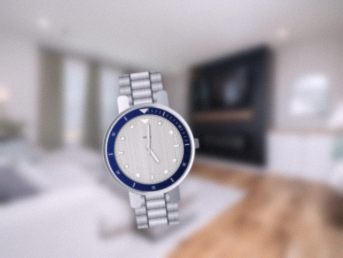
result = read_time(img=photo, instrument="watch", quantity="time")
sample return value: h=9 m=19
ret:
h=5 m=1
